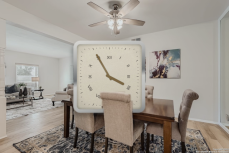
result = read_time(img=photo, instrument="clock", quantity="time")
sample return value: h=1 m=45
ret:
h=3 m=55
